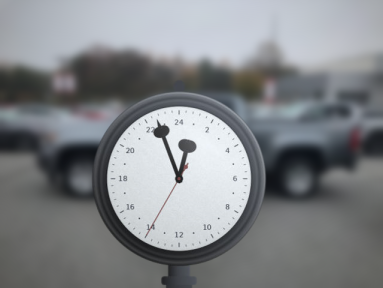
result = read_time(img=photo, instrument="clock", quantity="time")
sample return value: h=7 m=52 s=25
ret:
h=0 m=56 s=35
